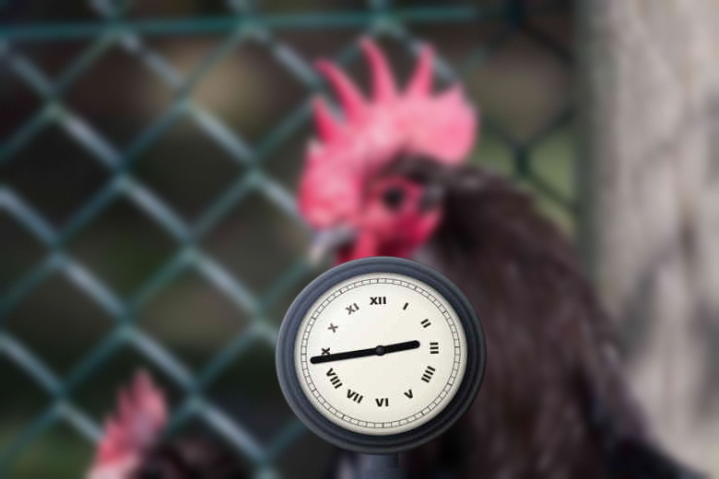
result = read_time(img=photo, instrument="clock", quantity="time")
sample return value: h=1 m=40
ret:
h=2 m=44
